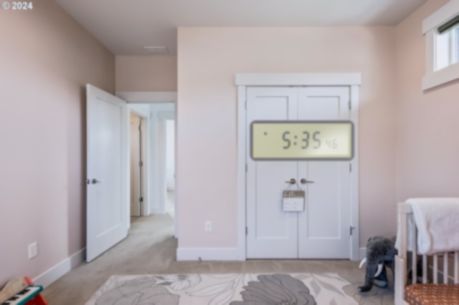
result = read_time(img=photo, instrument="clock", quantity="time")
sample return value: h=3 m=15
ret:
h=5 m=35
